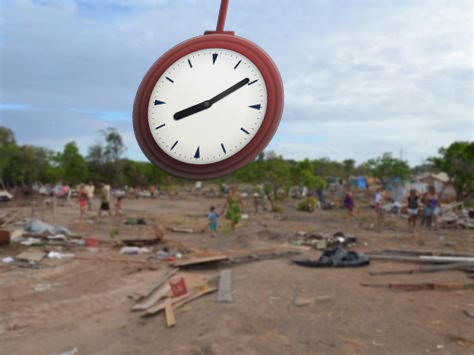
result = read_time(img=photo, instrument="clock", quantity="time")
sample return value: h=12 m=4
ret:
h=8 m=9
